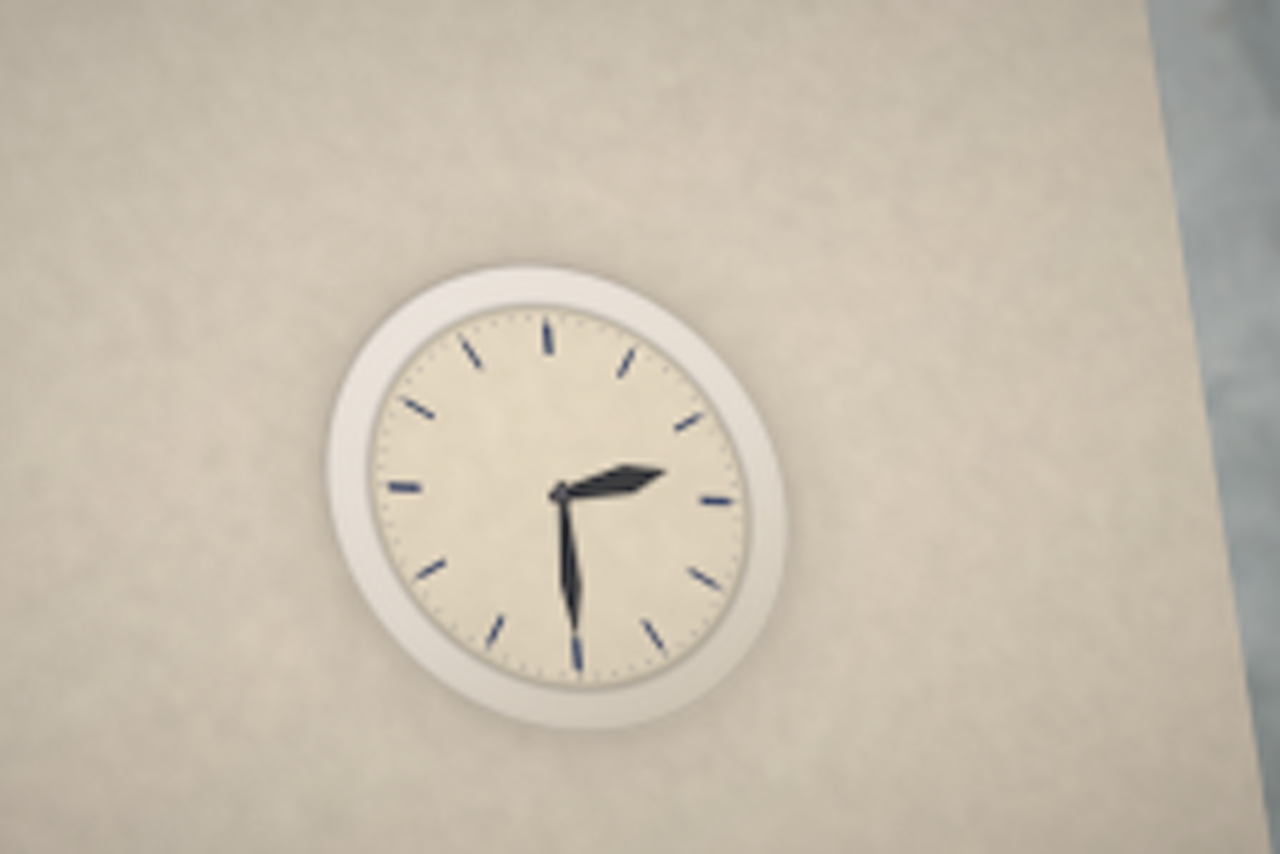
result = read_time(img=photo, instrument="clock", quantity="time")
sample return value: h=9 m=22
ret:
h=2 m=30
